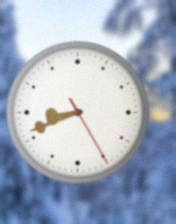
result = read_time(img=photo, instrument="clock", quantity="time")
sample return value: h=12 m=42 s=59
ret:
h=8 m=41 s=25
